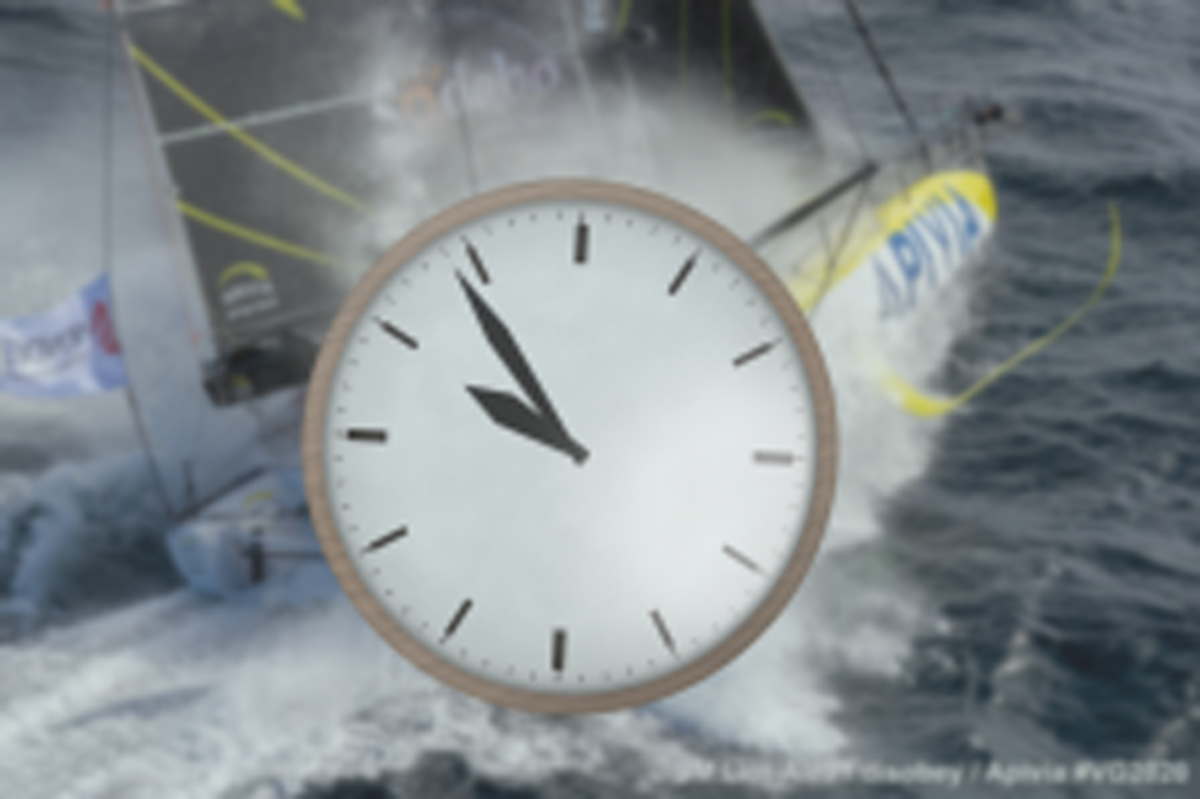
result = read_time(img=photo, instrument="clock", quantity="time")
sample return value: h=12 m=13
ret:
h=9 m=54
